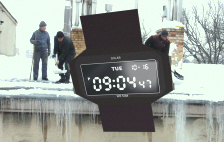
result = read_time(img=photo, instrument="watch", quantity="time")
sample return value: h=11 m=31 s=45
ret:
h=9 m=4 s=47
